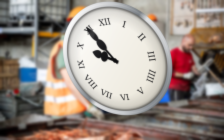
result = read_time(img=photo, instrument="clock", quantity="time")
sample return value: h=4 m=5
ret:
h=9 m=55
